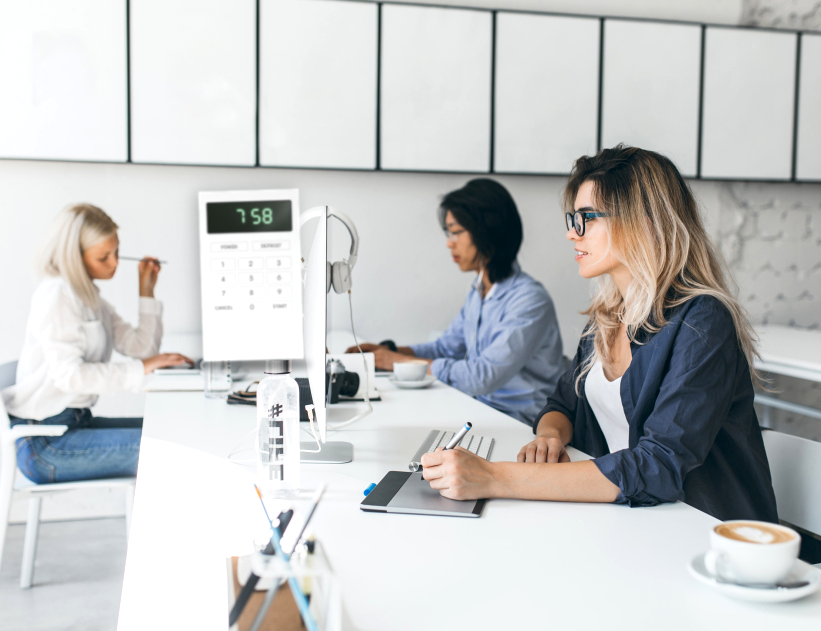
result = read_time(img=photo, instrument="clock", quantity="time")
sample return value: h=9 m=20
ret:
h=7 m=58
